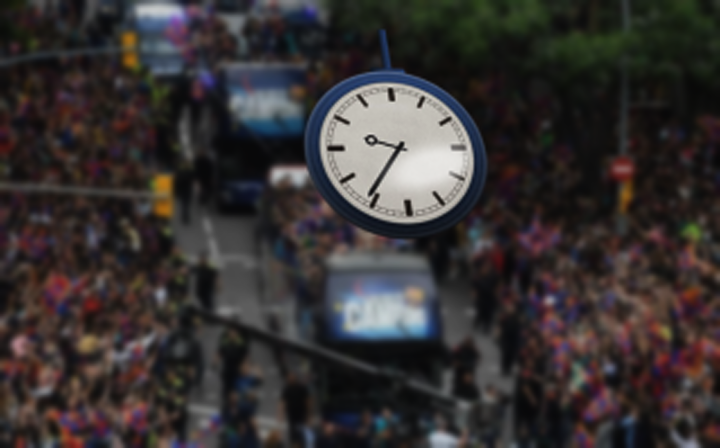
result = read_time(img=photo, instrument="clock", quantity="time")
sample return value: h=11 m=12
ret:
h=9 m=36
